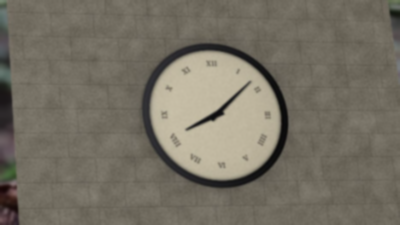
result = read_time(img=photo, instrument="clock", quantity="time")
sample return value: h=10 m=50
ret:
h=8 m=8
